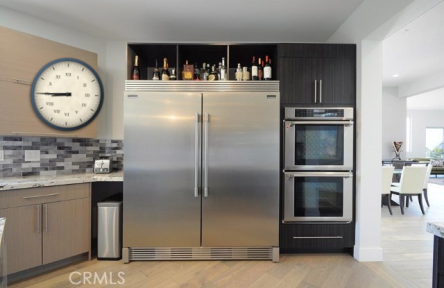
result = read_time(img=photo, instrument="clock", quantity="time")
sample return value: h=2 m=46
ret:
h=8 m=45
